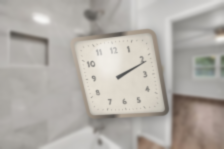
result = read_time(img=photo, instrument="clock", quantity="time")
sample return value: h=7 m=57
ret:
h=2 m=11
